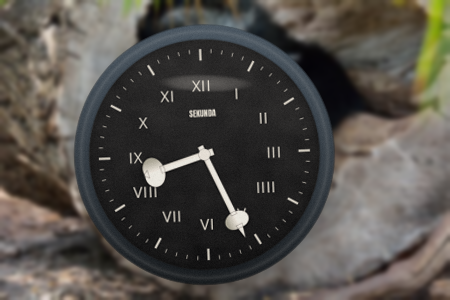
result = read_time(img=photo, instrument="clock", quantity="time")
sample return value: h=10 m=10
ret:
h=8 m=26
